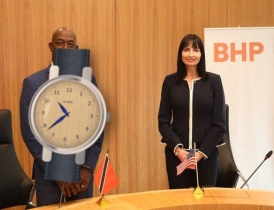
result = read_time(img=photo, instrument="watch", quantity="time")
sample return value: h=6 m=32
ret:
h=10 m=38
